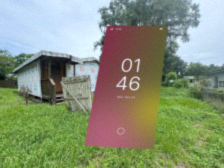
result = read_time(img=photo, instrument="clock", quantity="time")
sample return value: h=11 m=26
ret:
h=1 m=46
